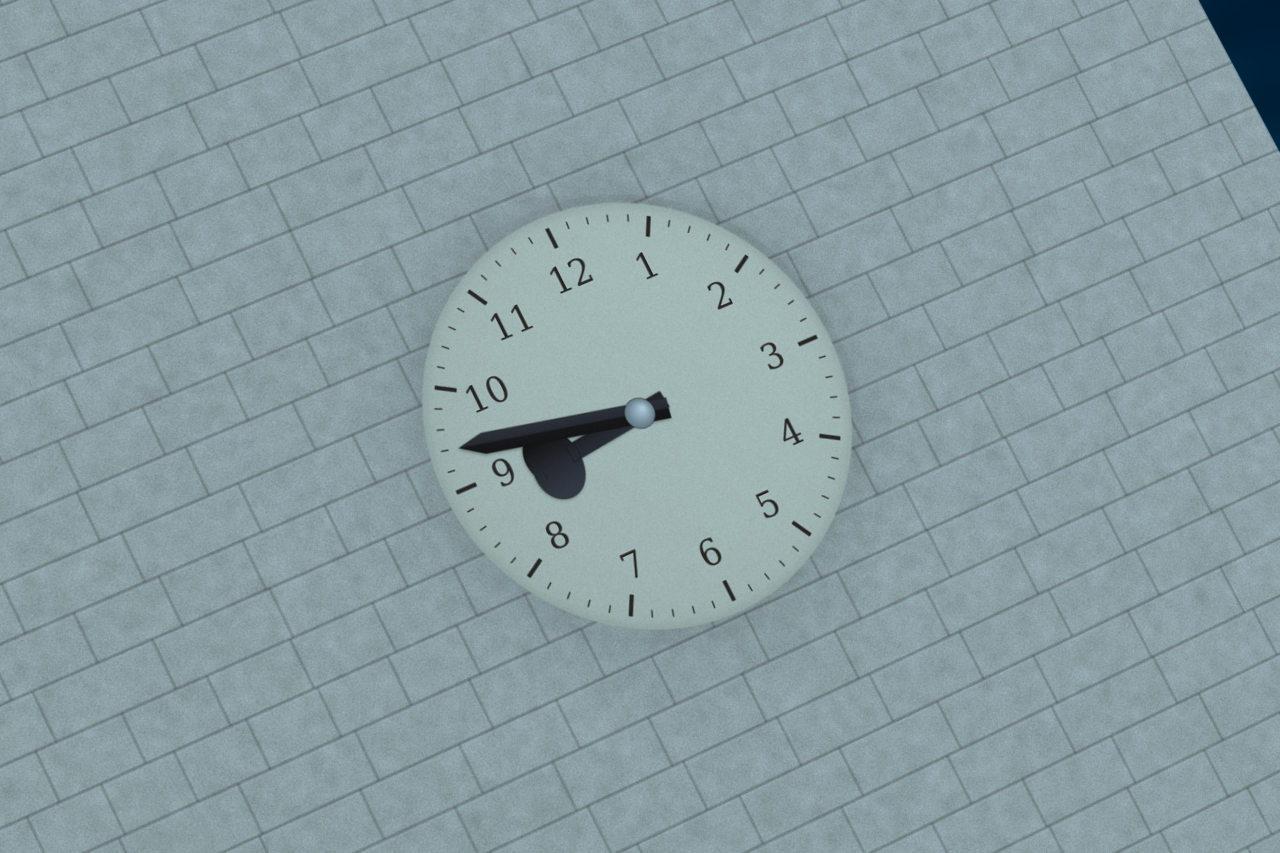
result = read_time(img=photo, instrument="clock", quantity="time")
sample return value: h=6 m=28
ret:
h=8 m=47
